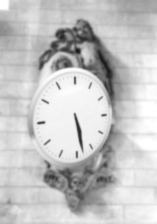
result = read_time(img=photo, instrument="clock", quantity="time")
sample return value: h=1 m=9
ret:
h=5 m=28
